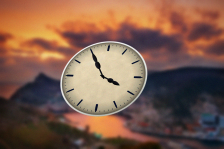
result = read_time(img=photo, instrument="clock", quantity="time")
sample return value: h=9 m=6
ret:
h=3 m=55
